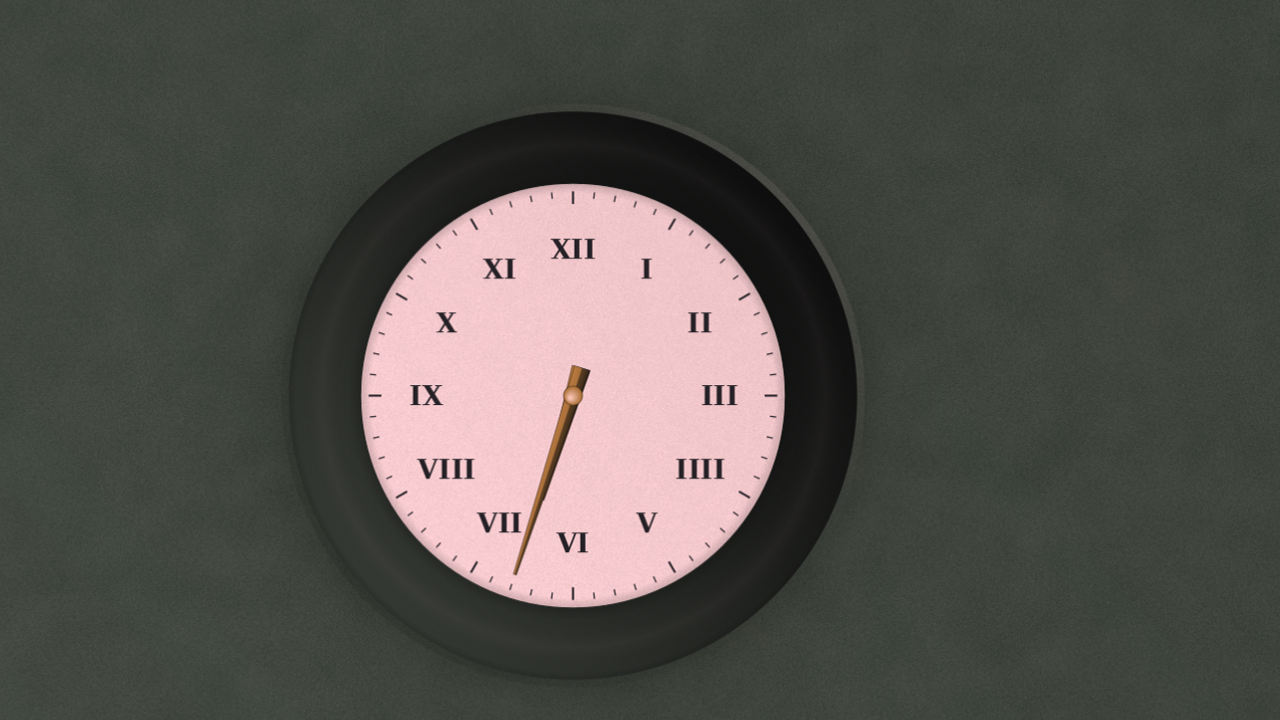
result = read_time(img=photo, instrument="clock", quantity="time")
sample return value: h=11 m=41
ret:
h=6 m=33
